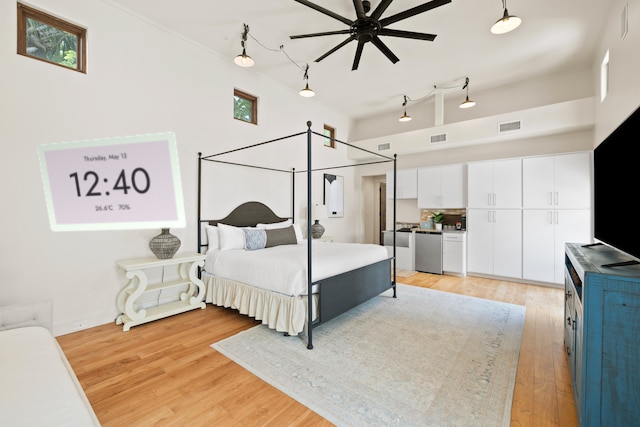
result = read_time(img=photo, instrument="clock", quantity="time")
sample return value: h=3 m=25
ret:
h=12 m=40
